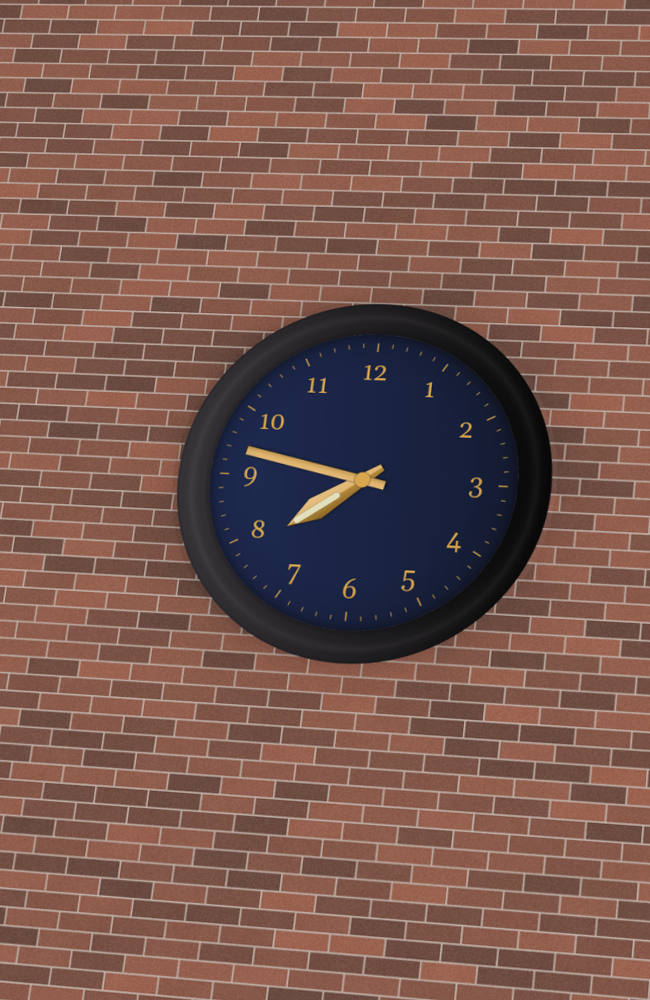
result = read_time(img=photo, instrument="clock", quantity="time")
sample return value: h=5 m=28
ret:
h=7 m=47
